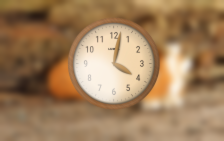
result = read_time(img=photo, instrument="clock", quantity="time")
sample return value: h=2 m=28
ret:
h=4 m=2
